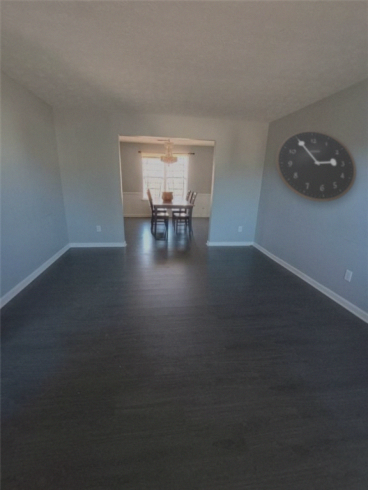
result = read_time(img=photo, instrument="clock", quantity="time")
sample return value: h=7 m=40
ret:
h=2 m=55
